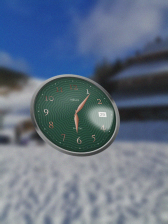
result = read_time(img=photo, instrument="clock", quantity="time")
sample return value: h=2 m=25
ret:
h=6 m=6
